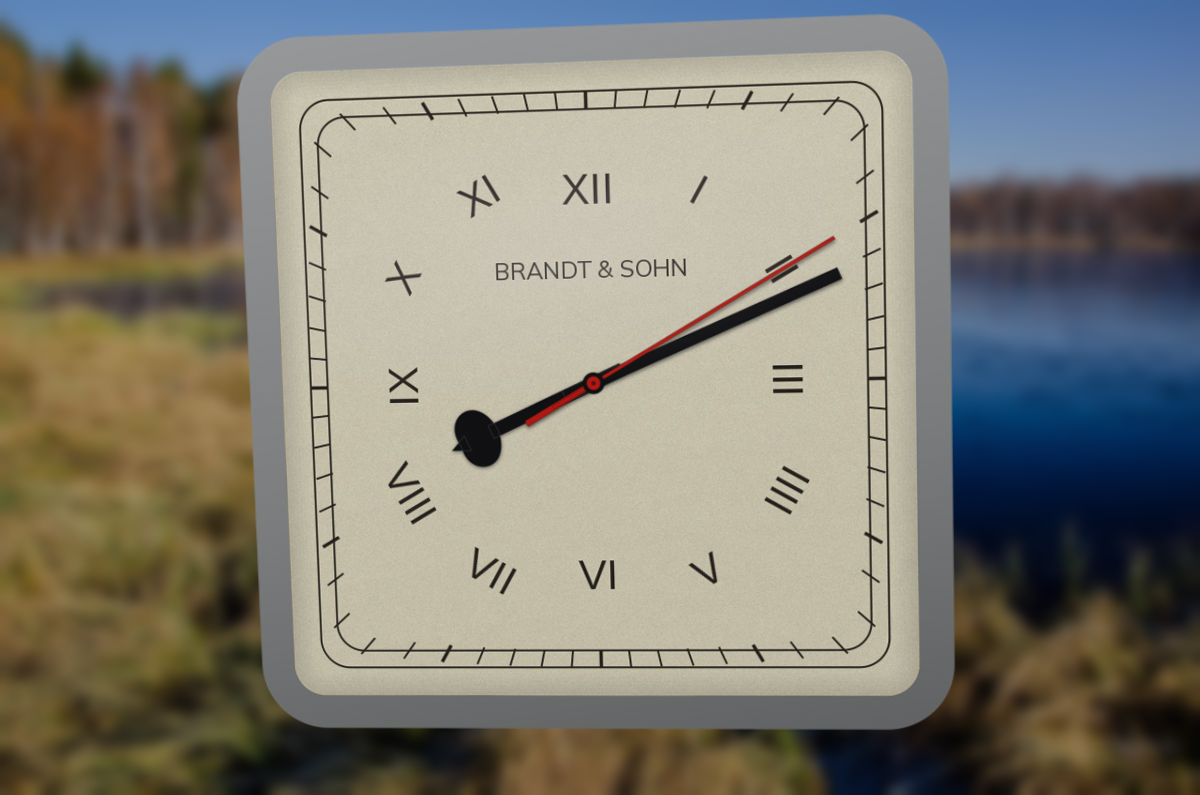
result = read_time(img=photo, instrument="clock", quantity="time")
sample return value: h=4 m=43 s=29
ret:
h=8 m=11 s=10
